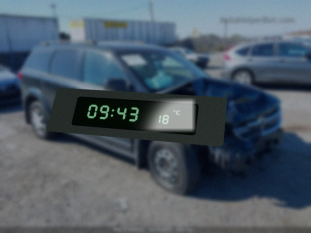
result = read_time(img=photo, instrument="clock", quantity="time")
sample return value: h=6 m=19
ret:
h=9 m=43
